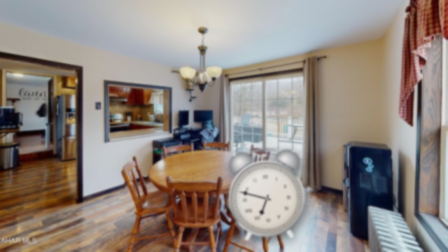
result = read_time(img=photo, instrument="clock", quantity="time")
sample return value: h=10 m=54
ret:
h=6 m=48
